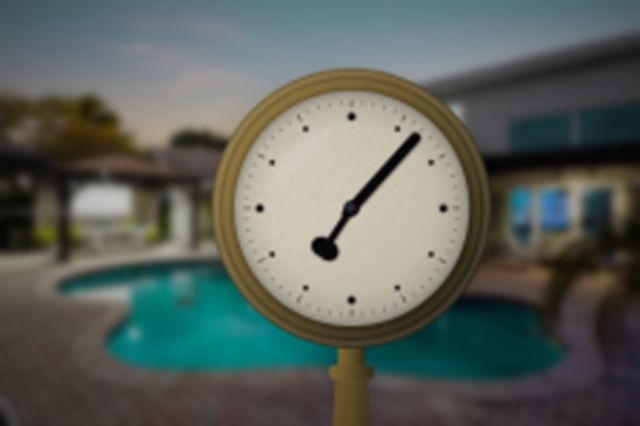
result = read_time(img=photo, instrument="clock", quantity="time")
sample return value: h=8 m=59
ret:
h=7 m=7
